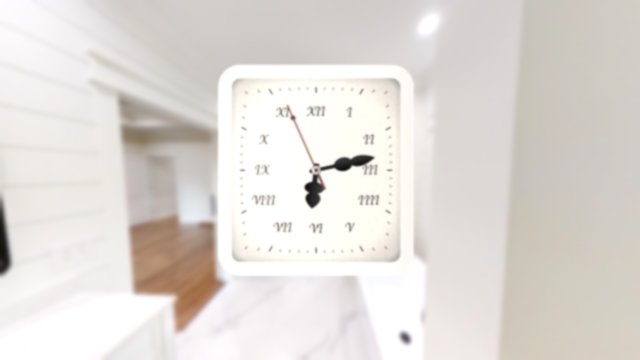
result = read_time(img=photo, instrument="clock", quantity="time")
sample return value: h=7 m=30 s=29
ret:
h=6 m=12 s=56
